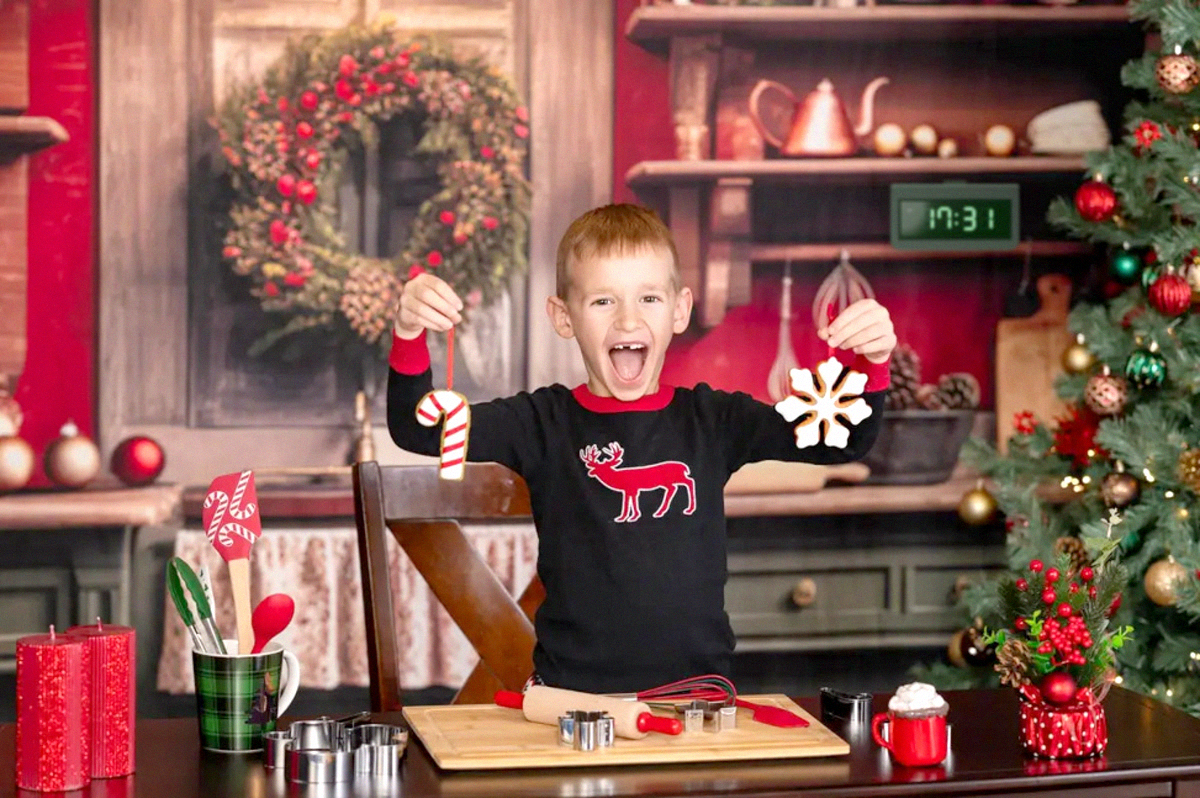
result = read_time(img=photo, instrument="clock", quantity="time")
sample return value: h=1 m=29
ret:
h=17 m=31
